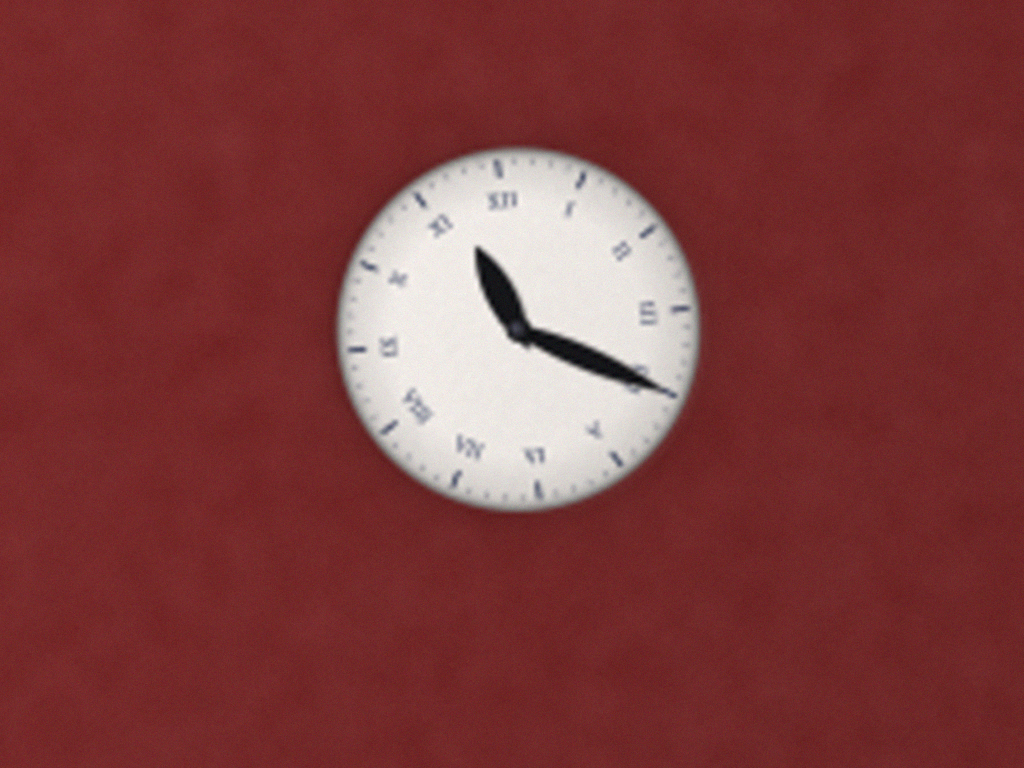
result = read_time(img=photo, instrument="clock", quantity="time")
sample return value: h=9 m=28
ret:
h=11 m=20
